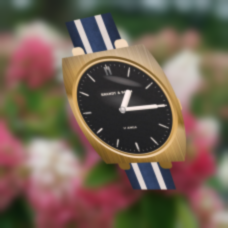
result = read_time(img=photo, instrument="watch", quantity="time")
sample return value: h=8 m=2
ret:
h=1 m=15
